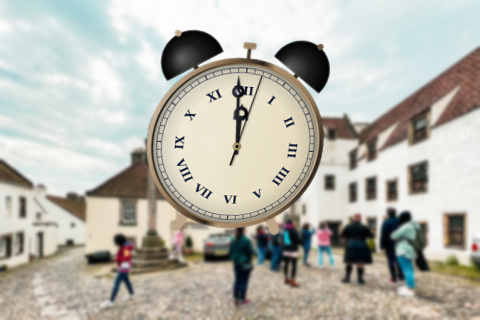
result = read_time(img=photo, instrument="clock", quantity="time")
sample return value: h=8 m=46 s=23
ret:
h=11 m=59 s=2
